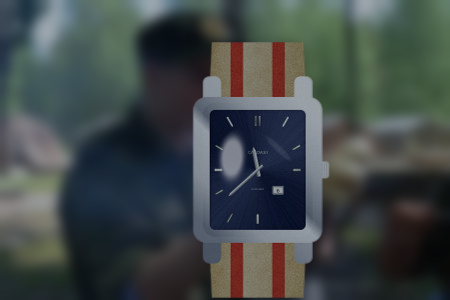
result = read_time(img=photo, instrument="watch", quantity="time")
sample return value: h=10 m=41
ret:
h=11 m=38
